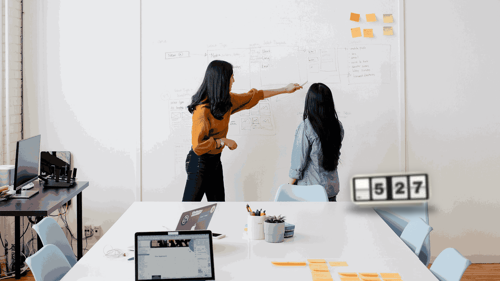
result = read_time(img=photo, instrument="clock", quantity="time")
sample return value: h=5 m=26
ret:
h=5 m=27
